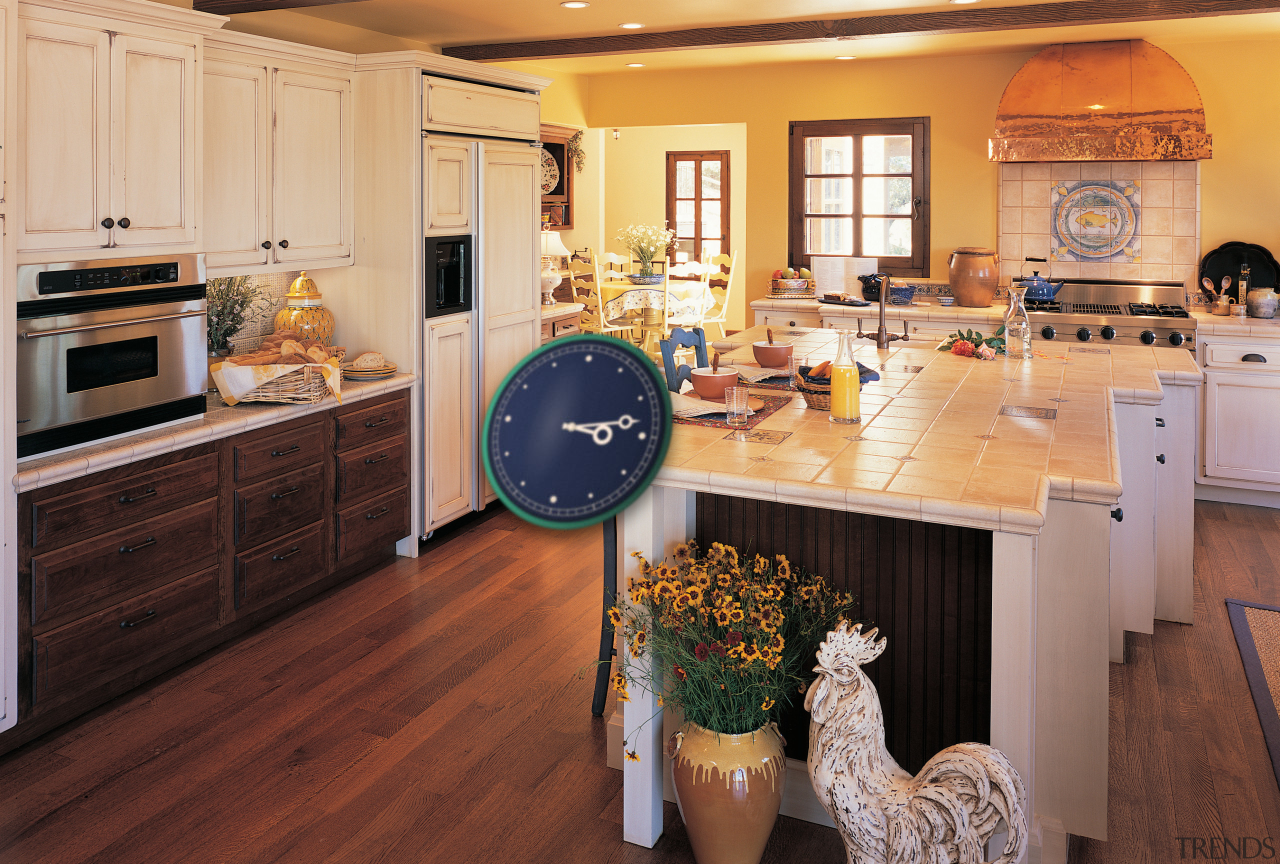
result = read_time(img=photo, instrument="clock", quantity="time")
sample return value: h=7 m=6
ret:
h=3 m=13
